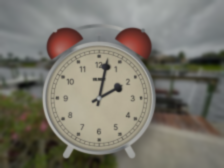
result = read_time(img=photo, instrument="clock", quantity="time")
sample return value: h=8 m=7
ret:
h=2 m=2
